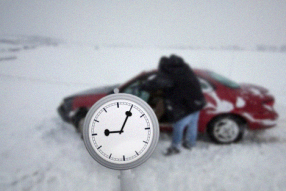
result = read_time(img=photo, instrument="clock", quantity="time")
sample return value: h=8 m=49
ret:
h=9 m=5
